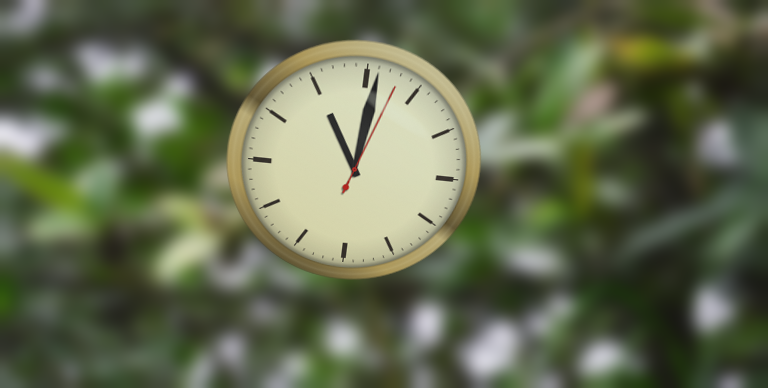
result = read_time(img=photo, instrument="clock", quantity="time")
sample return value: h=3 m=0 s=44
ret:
h=11 m=1 s=3
